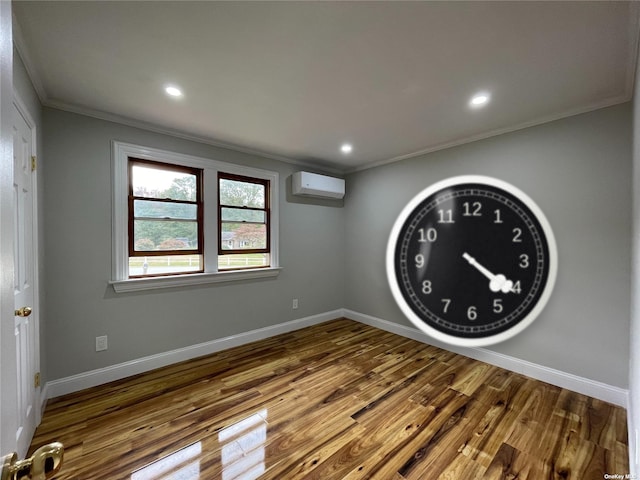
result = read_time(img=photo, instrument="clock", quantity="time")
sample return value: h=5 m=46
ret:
h=4 m=21
